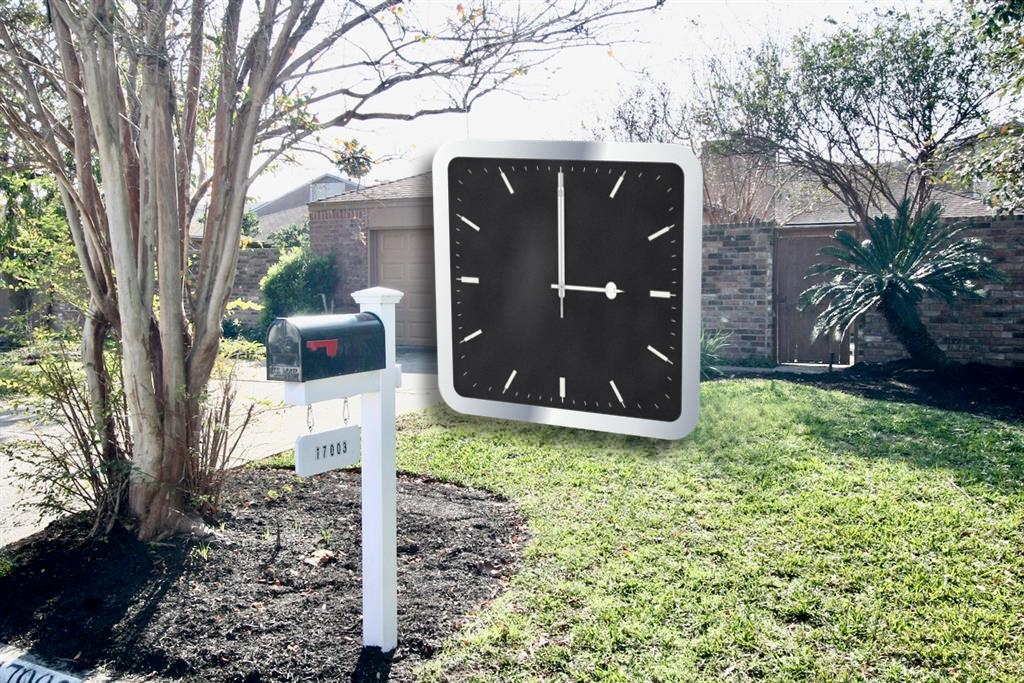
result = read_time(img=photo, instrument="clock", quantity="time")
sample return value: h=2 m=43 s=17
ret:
h=3 m=0 s=0
